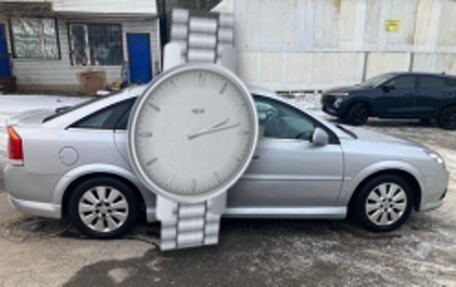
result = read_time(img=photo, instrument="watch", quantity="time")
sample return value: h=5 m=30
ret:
h=2 m=13
